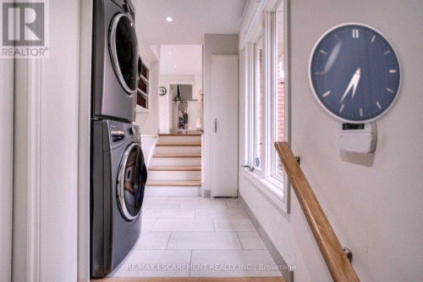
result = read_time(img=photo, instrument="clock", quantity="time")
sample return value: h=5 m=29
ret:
h=6 m=36
